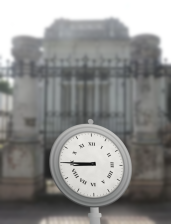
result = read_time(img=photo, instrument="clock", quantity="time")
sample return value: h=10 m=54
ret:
h=8 m=45
